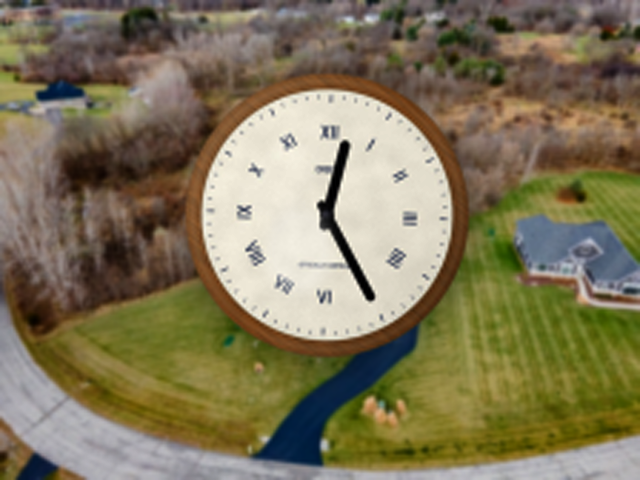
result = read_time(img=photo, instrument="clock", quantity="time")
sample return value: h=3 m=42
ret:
h=12 m=25
